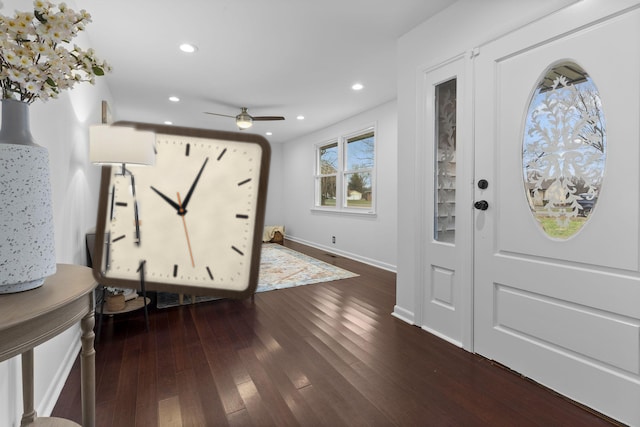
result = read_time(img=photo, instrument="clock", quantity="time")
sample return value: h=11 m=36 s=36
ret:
h=10 m=3 s=27
